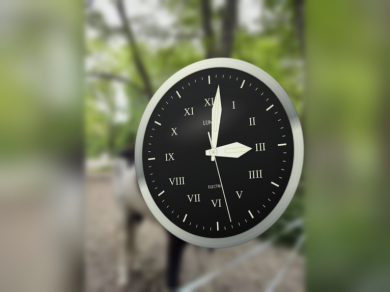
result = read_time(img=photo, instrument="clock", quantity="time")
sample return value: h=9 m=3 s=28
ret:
h=3 m=1 s=28
